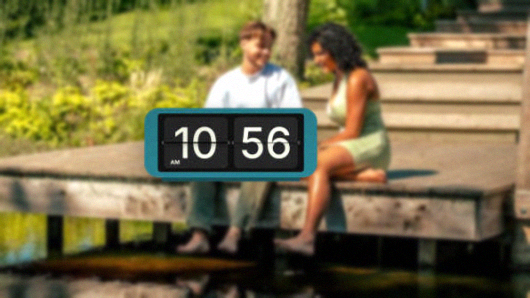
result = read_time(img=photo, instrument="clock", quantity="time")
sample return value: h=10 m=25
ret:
h=10 m=56
